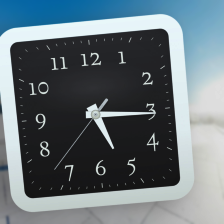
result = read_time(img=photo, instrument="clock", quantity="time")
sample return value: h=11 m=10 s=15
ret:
h=5 m=15 s=37
